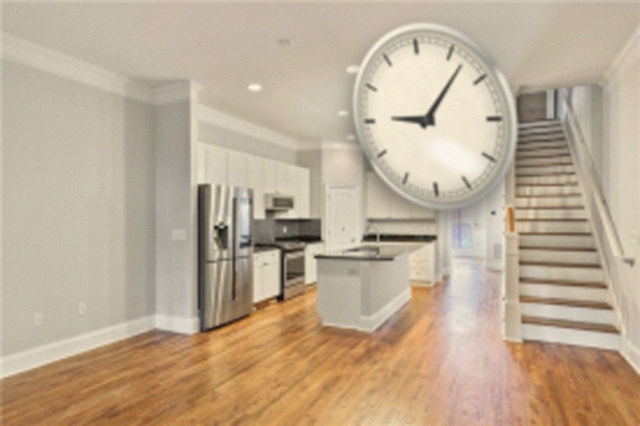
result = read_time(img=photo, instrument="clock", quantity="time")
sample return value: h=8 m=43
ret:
h=9 m=7
